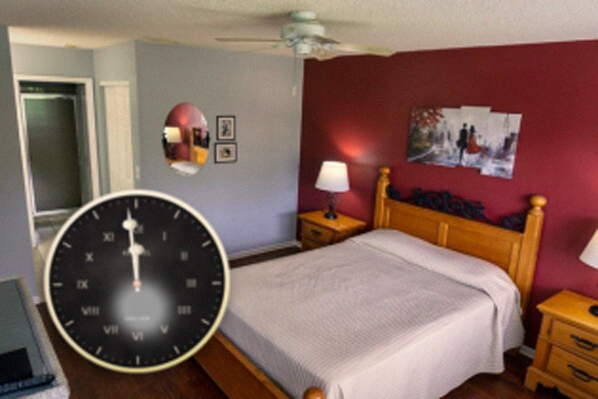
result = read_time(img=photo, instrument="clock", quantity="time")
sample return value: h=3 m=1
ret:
h=11 m=59
